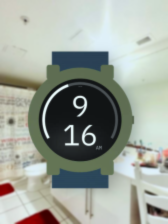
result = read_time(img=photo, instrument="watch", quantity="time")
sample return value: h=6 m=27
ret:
h=9 m=16
